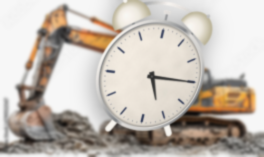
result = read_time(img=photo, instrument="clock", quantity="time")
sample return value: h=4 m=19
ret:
h=5 m=15
